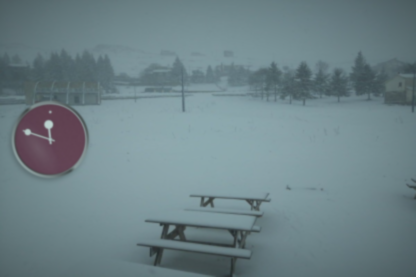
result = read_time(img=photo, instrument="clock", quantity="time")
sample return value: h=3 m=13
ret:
h=11 m=48
